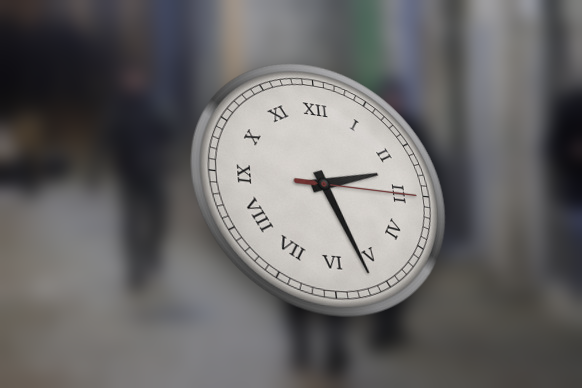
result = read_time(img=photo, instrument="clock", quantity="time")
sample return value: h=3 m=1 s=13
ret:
h=2 m=26 s=15
